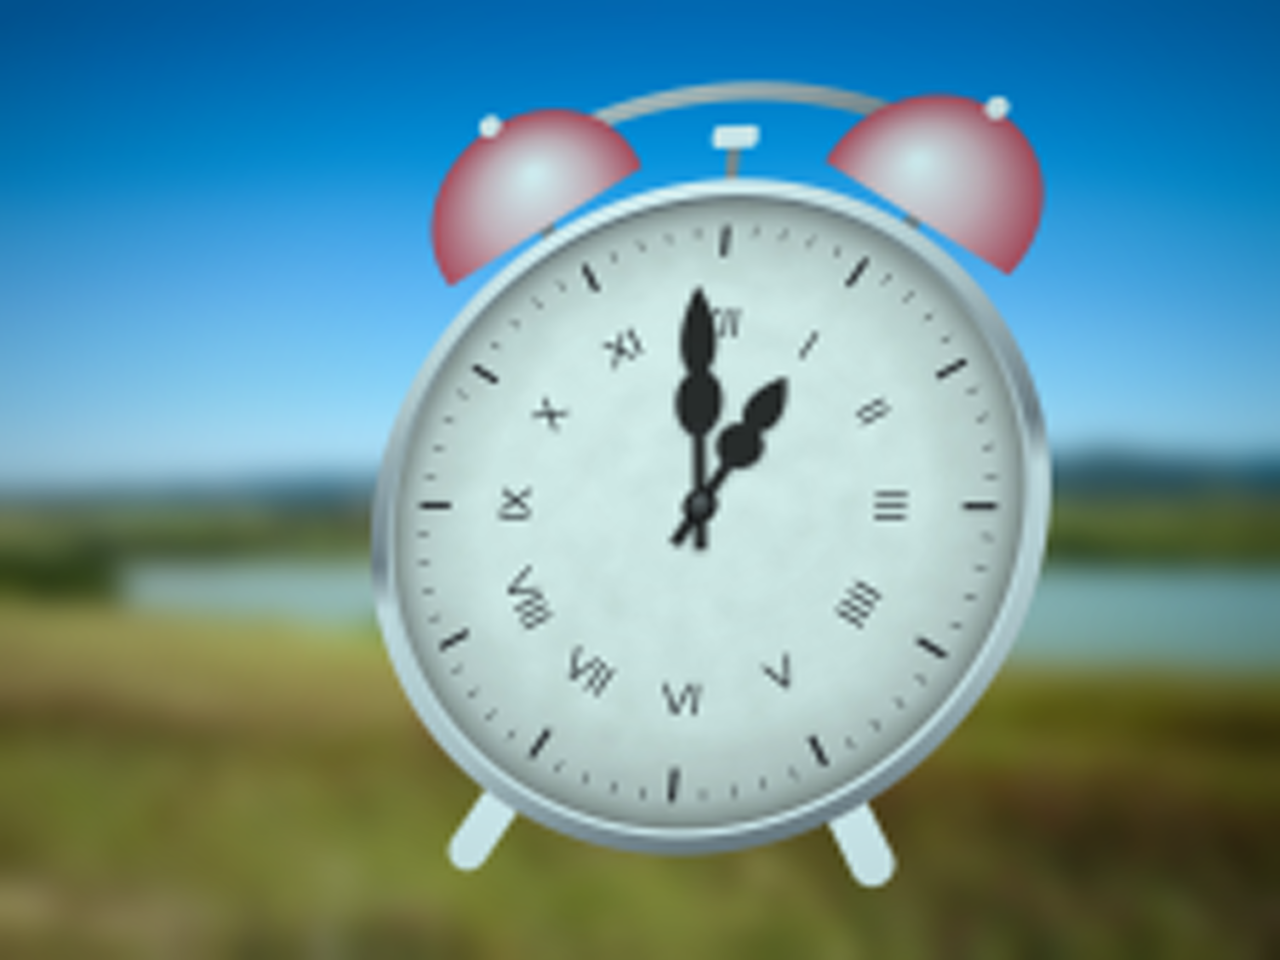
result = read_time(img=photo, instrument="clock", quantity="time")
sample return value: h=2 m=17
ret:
h=12 m=59
